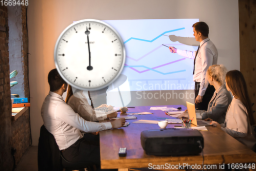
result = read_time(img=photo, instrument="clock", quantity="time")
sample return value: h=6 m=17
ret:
h=5 m=59
